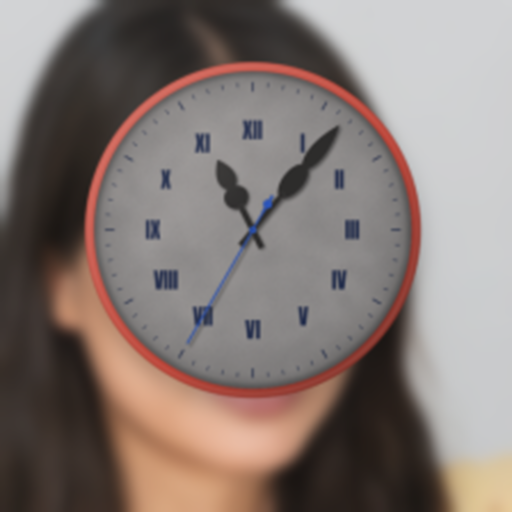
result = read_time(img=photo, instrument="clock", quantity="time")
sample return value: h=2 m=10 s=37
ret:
h=11 m=6 s=35
